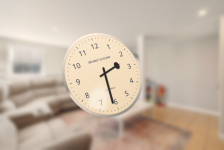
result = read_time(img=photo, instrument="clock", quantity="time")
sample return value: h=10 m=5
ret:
h=2 m=31
